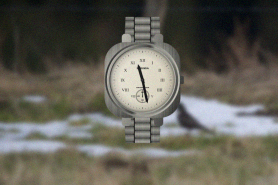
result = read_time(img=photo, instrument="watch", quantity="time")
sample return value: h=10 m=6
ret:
h=11 m=28
